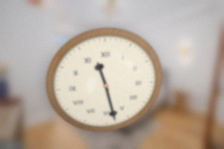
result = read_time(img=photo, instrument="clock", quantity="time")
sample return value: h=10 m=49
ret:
h=11 m=28
